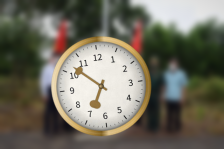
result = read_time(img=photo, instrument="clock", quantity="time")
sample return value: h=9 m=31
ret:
h=6 m=52
